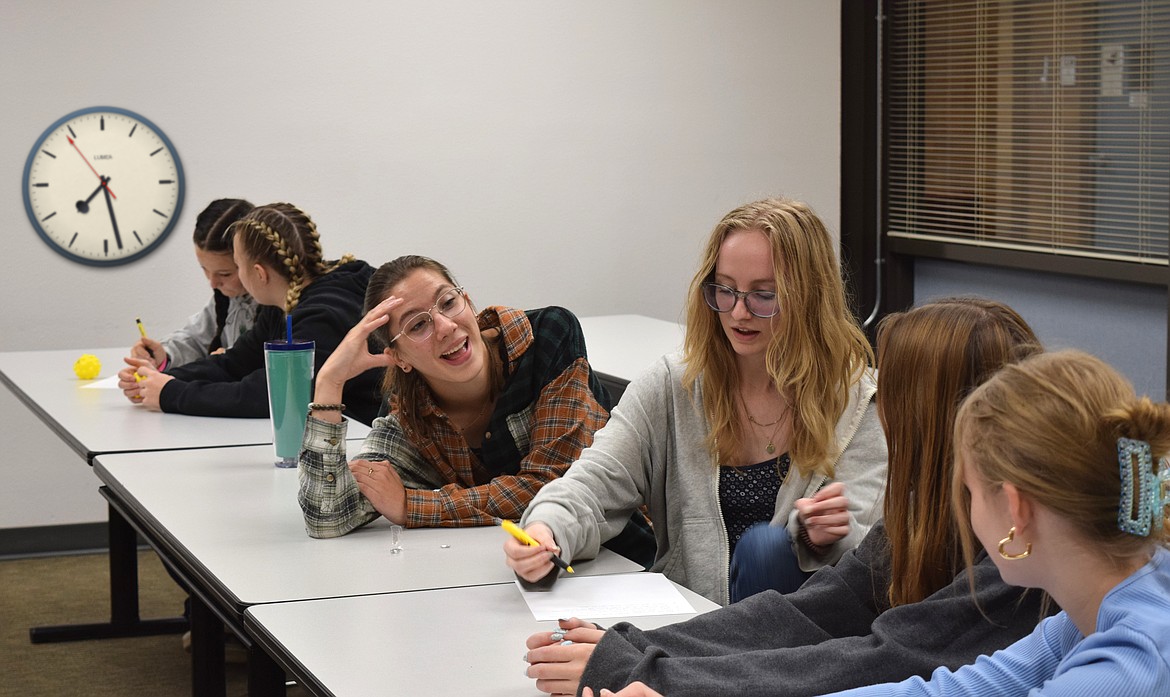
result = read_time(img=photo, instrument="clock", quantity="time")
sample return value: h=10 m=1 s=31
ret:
h=7 m=27 s=54
